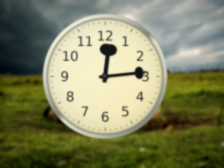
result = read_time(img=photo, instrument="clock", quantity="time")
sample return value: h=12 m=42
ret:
h=12 m=14
